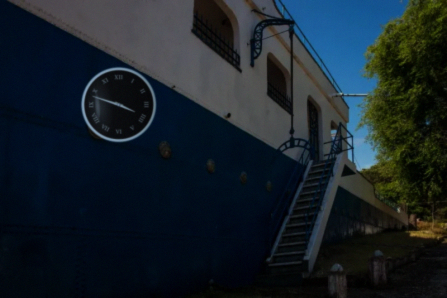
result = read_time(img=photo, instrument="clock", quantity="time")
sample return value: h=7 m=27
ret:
h=3 m=48
